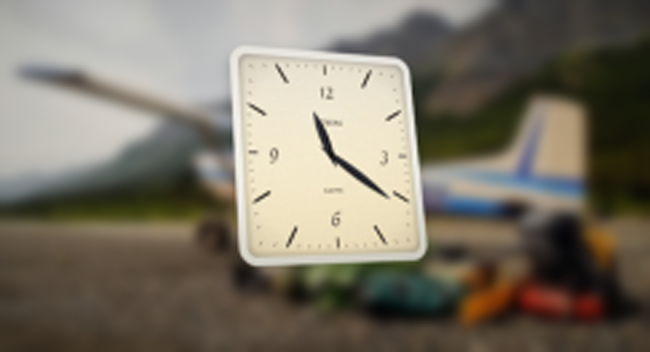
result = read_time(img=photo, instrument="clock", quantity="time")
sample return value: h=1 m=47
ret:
h=11 m=21
